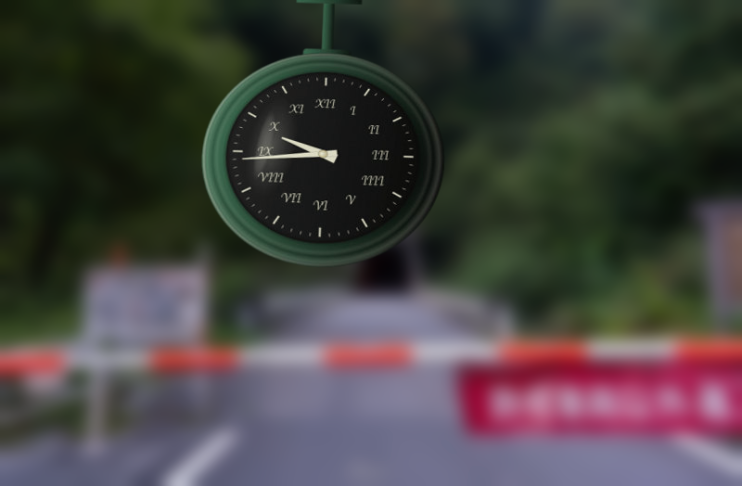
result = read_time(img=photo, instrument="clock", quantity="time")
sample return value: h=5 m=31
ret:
h=9 m=44
